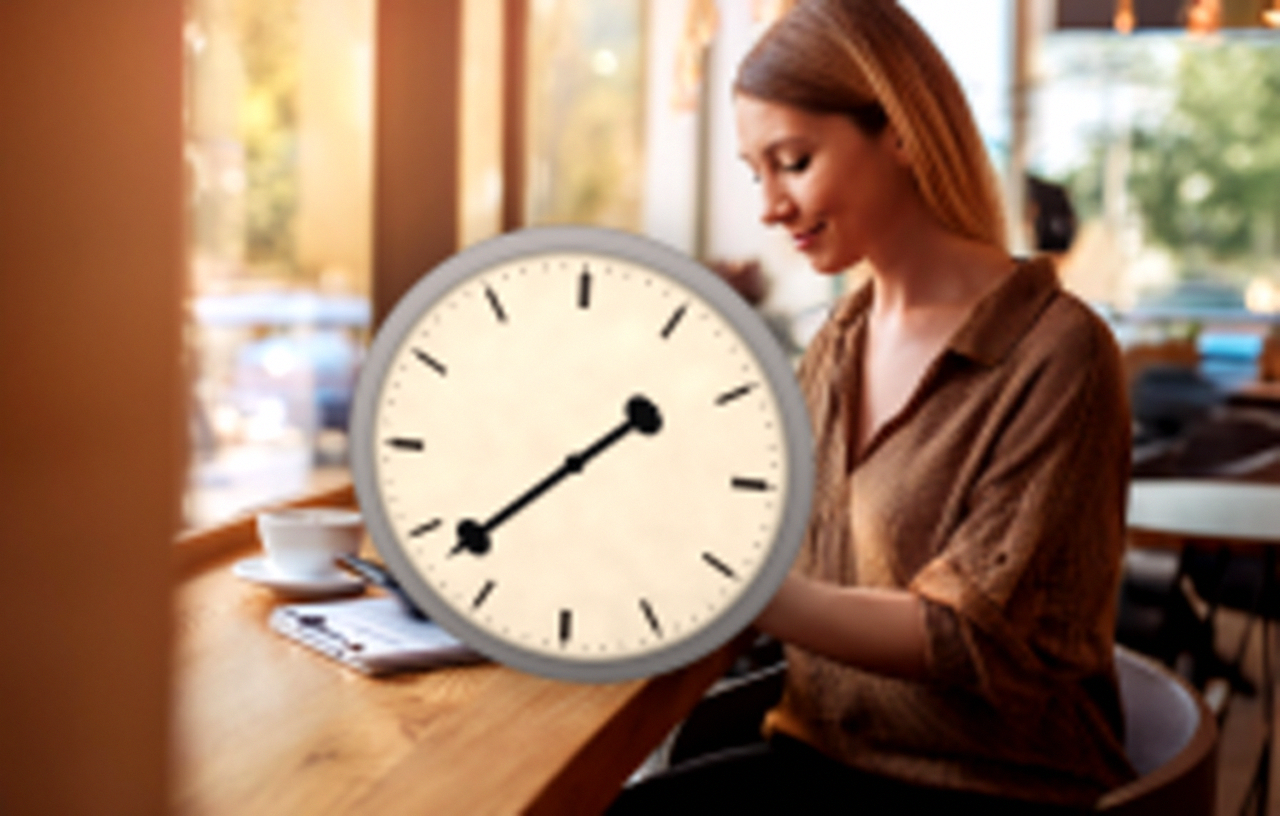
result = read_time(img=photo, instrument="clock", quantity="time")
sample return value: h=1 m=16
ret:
h=1 m=38
